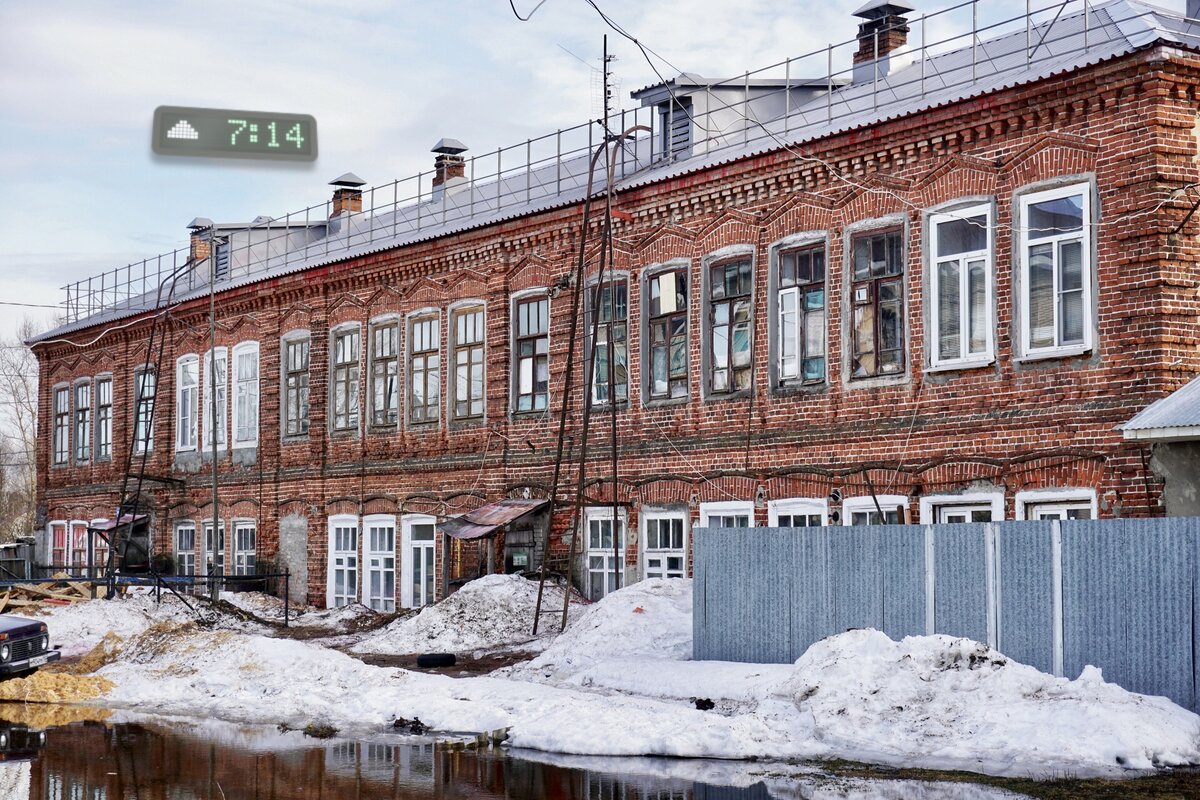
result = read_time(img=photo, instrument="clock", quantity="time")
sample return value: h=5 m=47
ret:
h=7 m=14
